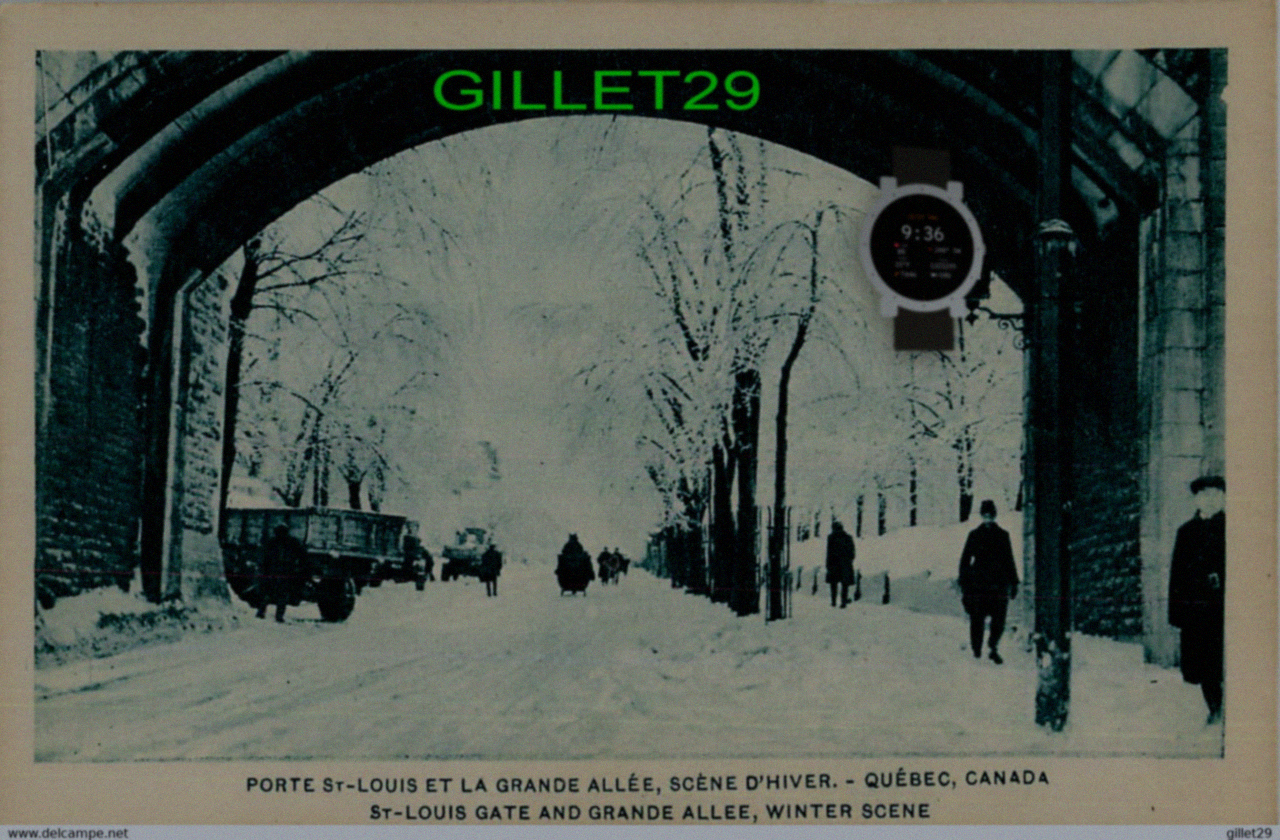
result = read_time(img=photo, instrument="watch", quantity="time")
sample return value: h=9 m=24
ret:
h=9 m=36
